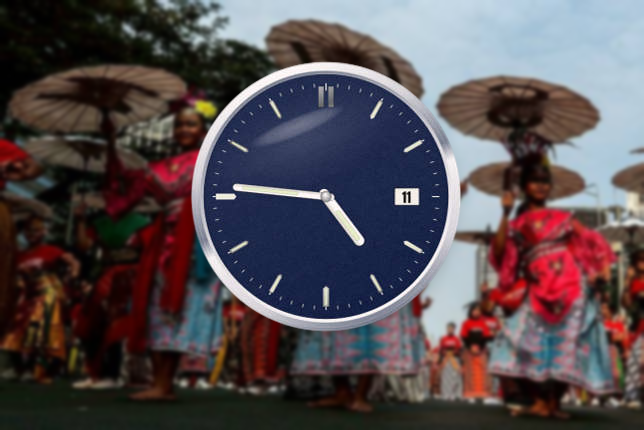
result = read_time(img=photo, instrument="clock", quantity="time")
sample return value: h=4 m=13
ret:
h=4 m=46
